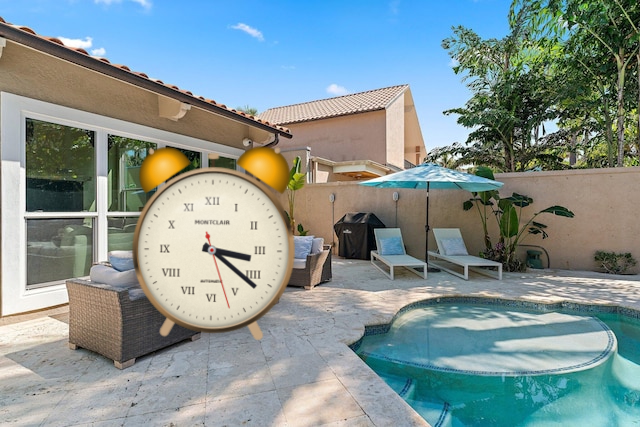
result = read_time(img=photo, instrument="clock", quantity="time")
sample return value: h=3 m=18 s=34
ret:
h=3 m=21 s=27
